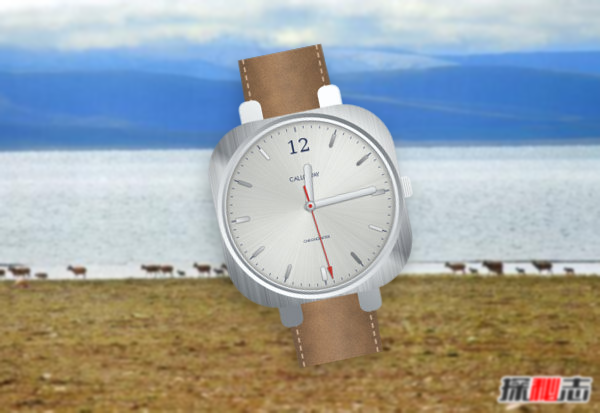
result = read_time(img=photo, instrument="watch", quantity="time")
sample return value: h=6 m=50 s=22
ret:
h=12 m=14 s=29
